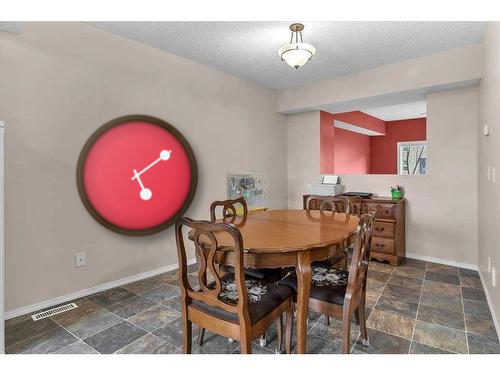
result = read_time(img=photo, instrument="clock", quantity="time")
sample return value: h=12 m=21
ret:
h=5 m=9
